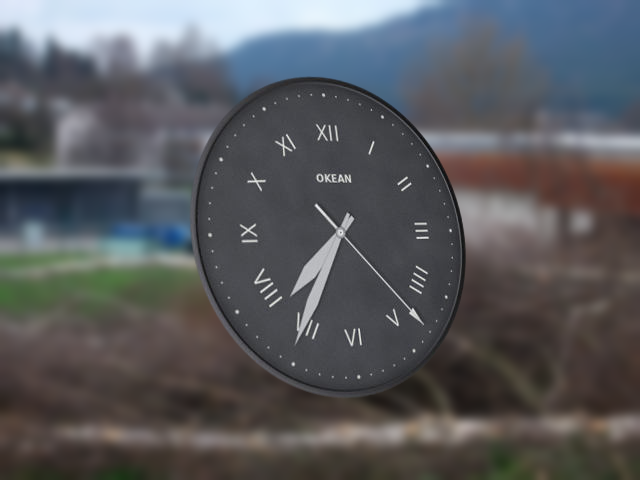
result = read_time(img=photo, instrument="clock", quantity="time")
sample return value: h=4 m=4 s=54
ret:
h=7 m=35 s=23
